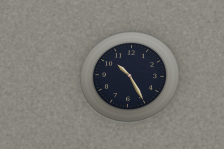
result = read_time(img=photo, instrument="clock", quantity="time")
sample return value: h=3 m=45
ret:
h=10 m=25
